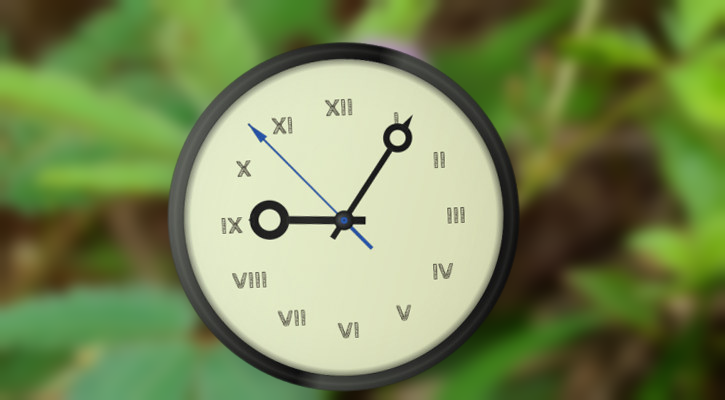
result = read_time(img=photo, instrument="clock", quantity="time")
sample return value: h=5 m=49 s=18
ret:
h=9 m=5 s=53
